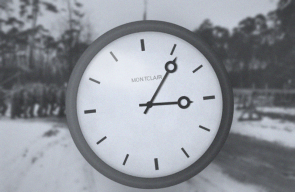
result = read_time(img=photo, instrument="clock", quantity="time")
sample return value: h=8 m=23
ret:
h=3 m=6
